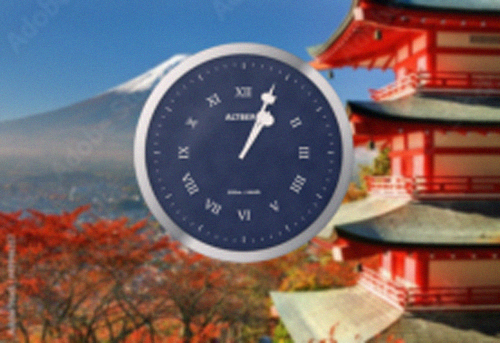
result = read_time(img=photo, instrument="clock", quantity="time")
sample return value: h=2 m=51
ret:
h=1 m=4
